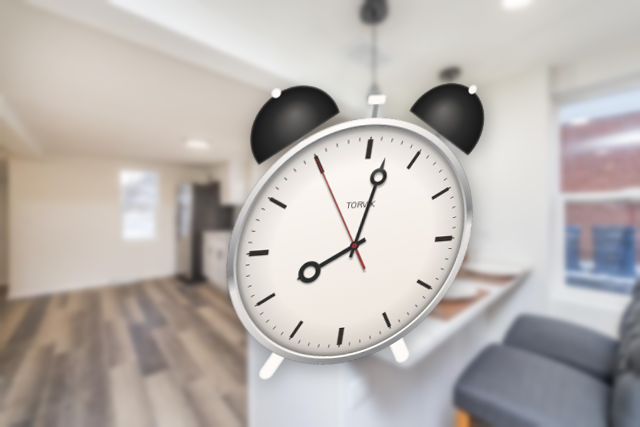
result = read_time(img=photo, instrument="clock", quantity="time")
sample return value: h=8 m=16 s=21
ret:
h=8 m=1 s=55
